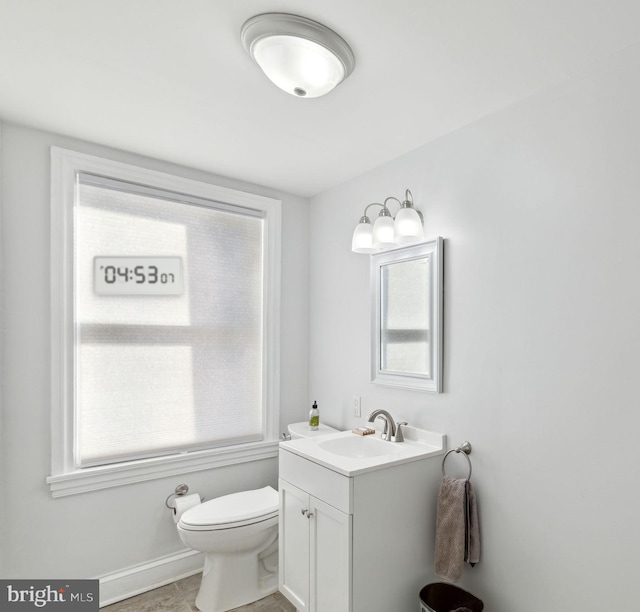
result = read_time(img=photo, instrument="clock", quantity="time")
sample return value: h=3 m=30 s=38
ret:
h=4 m=53 s=7
